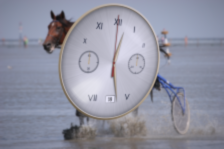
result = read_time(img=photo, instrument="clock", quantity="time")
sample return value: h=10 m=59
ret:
h=12 m=28
